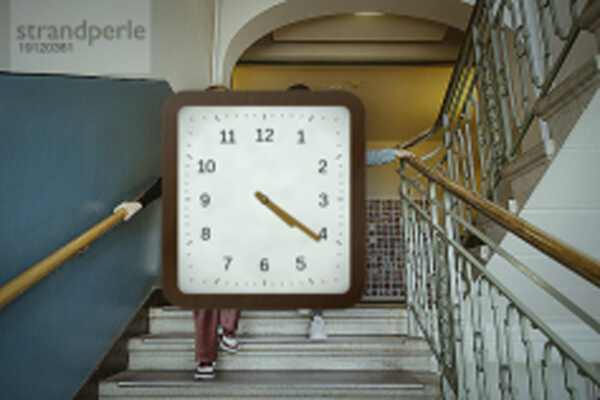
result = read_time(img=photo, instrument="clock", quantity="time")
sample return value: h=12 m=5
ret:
h=4 m=21
